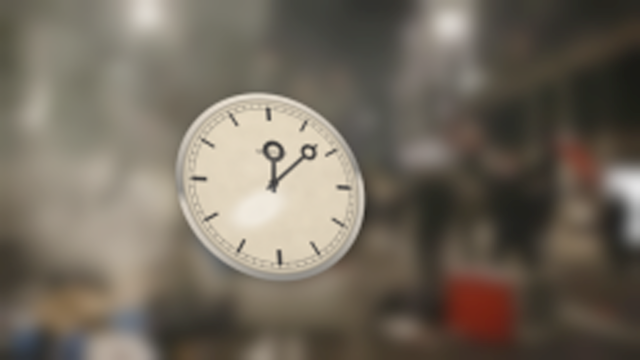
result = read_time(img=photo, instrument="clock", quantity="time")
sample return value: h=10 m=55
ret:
h=12 m=8
